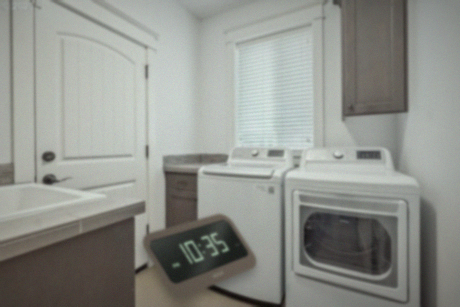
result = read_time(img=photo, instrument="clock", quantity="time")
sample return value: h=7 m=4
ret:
h=10 m=35
